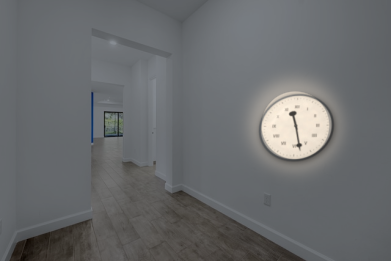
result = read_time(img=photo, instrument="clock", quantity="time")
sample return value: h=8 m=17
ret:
h=11 m=28
